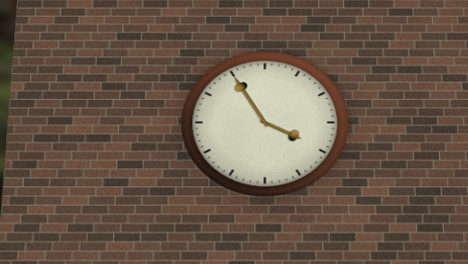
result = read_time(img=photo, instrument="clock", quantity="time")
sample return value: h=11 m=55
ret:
h=3 m=55
